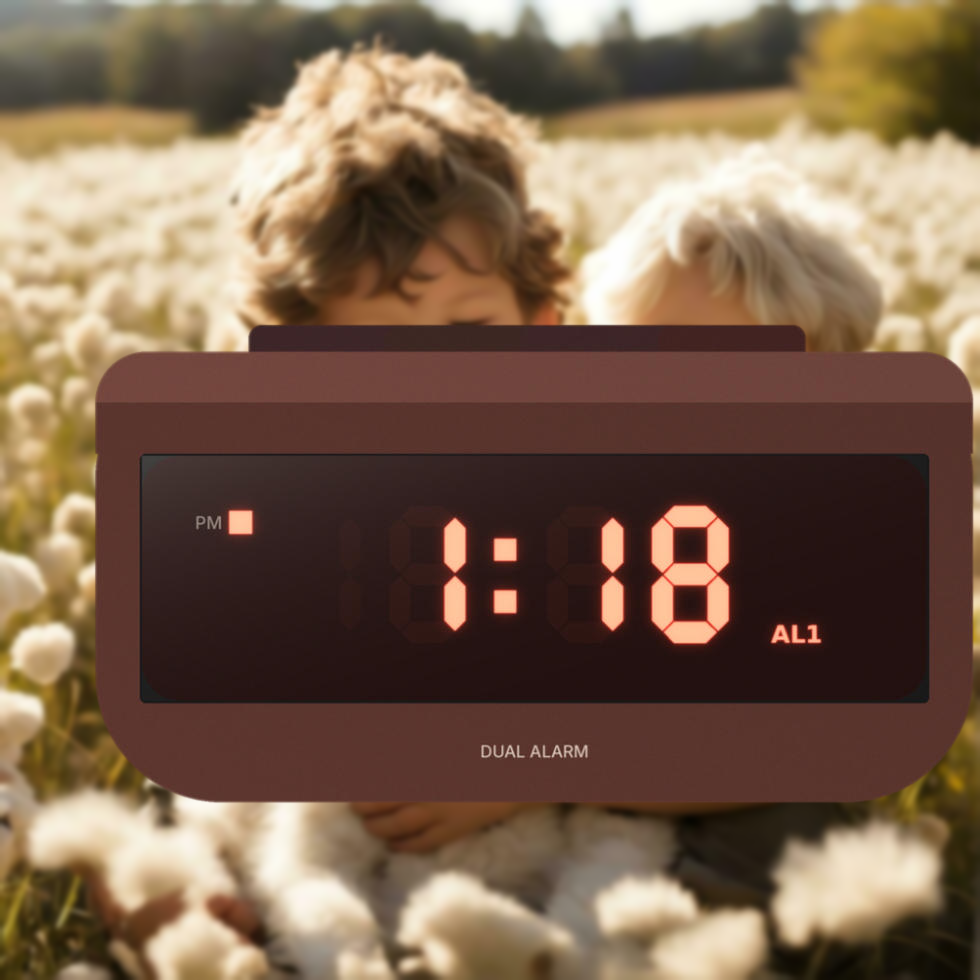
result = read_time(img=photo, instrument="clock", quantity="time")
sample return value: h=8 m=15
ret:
h=1 m=18
